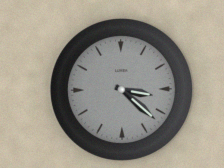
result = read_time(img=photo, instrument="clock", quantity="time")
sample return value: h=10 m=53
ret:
h=3 m=22
